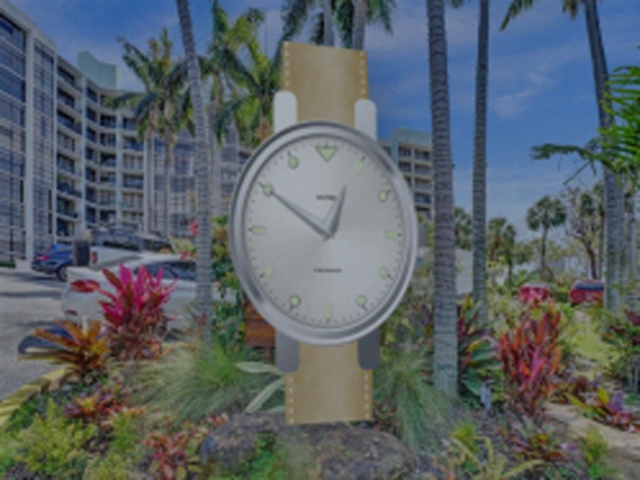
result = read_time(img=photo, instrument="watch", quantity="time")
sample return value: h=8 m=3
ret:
h=12 m=50
